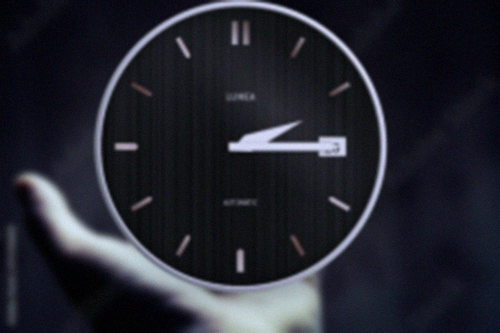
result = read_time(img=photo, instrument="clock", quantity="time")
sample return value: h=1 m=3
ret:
h=2 m=15
